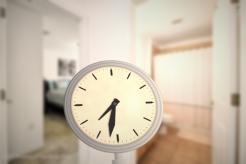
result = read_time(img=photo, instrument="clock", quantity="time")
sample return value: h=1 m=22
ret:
h=7 m=32
